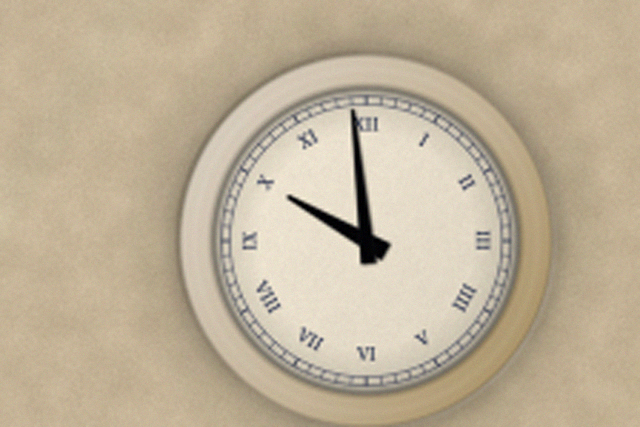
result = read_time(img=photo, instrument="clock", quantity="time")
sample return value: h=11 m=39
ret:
h=9 m=59
